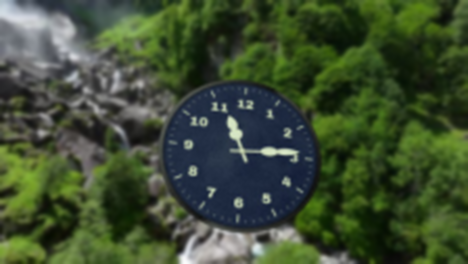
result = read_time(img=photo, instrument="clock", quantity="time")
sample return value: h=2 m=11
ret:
h=11 m=14
